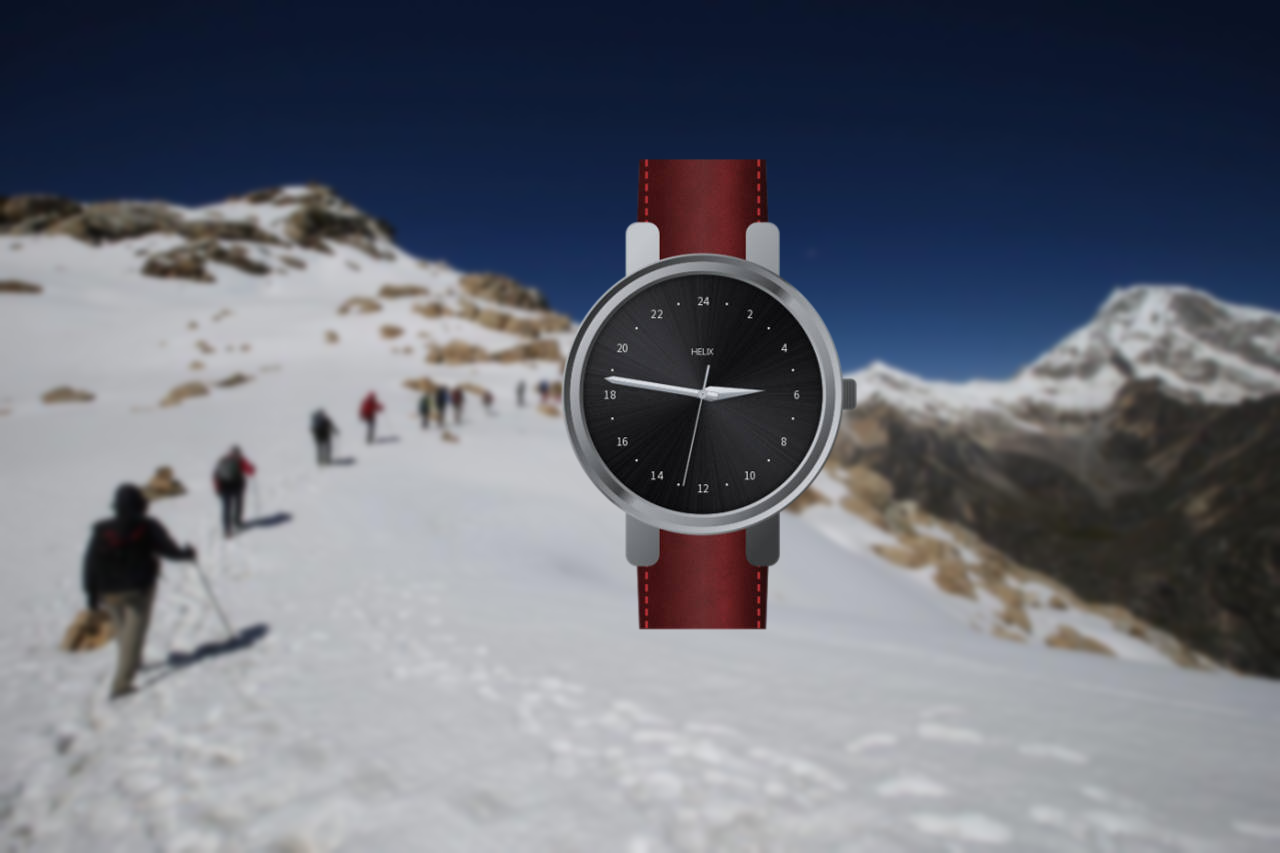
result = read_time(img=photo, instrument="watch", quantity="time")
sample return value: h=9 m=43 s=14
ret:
h=5 m=46 s=32
